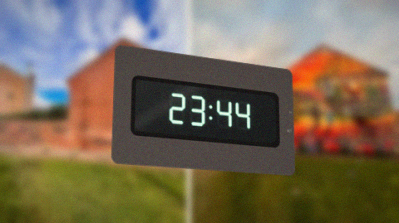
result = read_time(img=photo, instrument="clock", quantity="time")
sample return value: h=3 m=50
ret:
h=23 m=44
